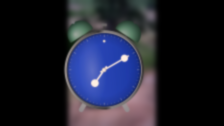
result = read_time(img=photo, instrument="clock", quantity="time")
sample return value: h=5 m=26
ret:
h=7 m=10
